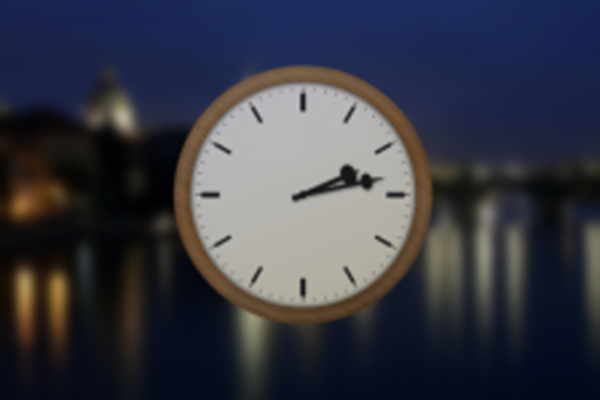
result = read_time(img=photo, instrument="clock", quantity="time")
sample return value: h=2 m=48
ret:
h=2 m=13
